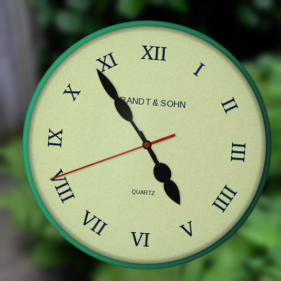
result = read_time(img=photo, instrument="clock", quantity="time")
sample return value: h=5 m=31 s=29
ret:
h=4 m=53 s=41
